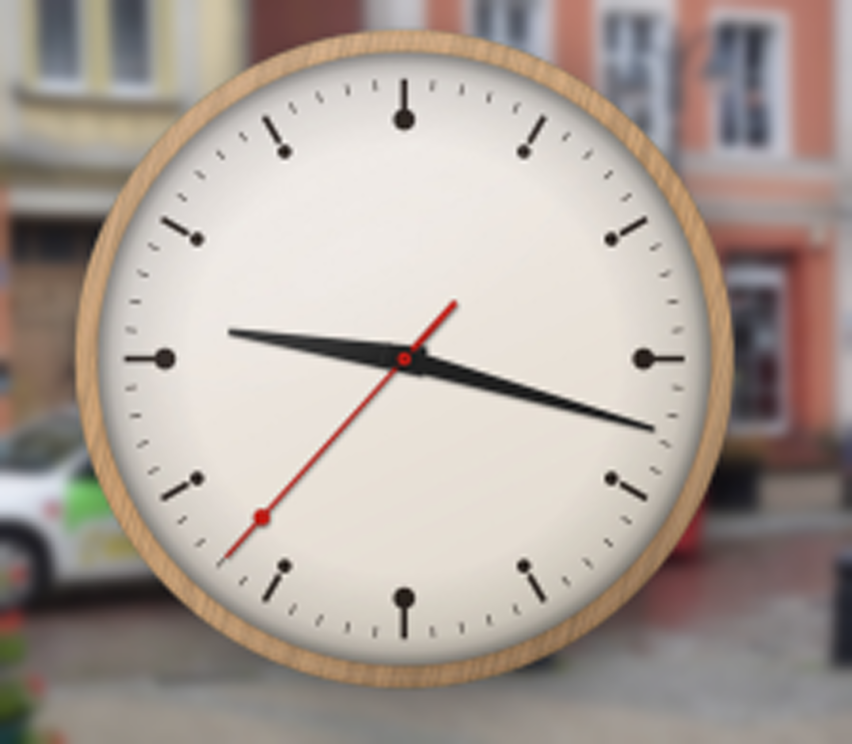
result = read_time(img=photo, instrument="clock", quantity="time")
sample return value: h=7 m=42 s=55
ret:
h=9 m=17 s=37
